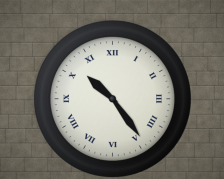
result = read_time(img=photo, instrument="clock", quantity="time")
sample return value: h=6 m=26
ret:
h=10 m=24
